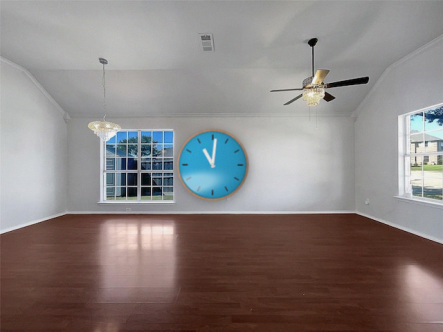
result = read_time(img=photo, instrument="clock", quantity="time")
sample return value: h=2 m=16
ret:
h=11 m=1
